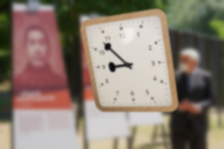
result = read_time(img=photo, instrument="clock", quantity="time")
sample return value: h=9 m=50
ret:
h=8 m=53
